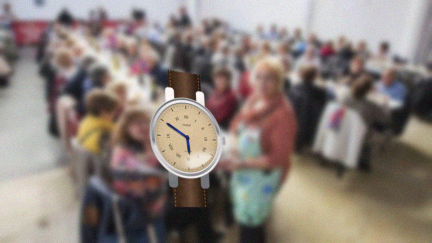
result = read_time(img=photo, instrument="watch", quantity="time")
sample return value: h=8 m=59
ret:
h=5 m=50
